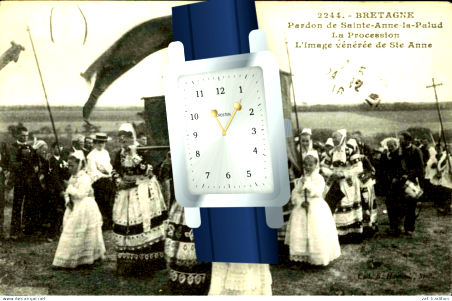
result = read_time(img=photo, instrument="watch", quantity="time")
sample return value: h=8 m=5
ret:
h=11 m=6
